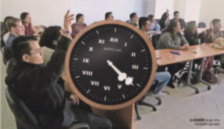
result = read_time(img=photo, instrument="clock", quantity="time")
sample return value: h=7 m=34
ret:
h=4 m=21
